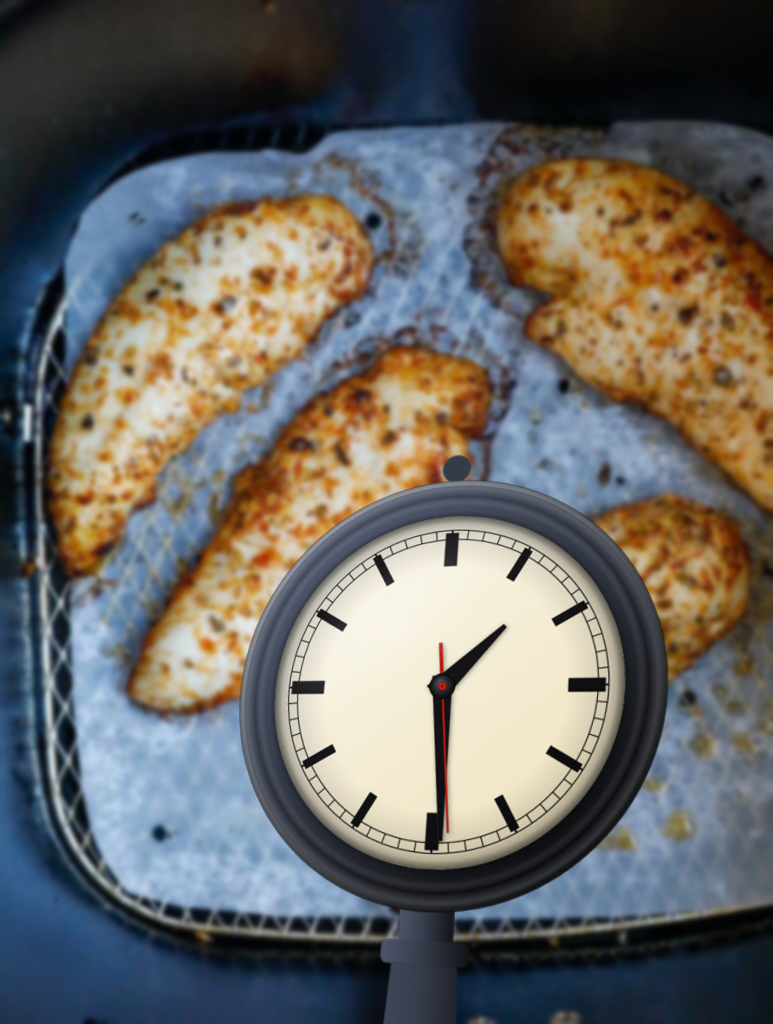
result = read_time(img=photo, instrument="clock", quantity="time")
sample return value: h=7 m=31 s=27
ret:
h=1 m=29 s=29
